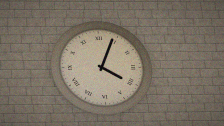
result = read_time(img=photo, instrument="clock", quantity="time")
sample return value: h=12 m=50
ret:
h=4 m=4
